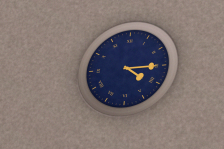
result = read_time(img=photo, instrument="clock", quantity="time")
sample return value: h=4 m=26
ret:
h=4 m=15
